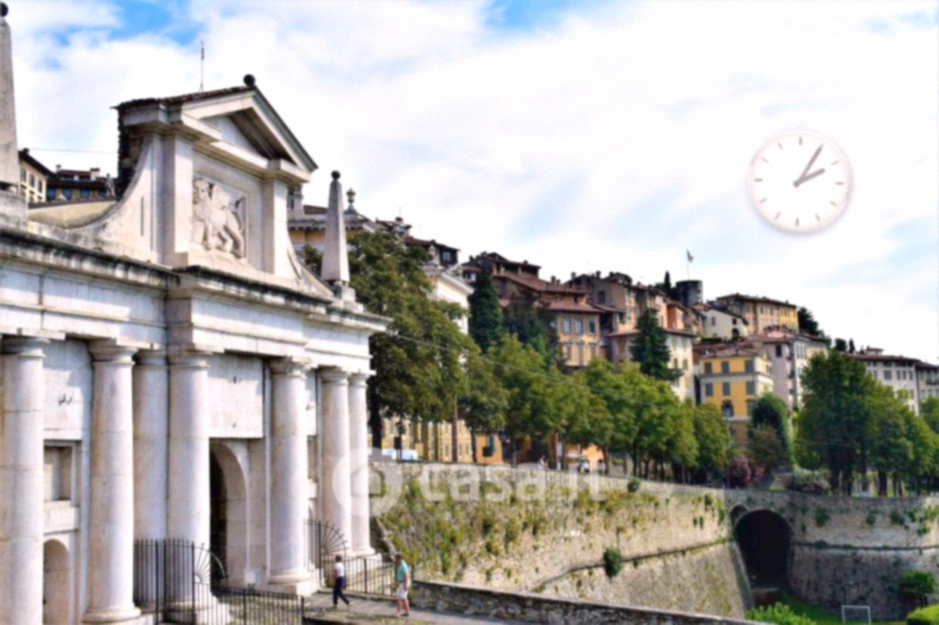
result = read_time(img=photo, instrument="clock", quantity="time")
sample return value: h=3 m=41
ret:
h=2 m=5
